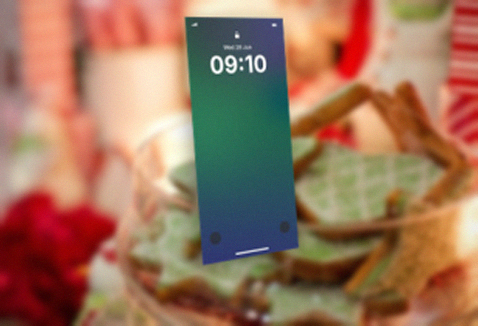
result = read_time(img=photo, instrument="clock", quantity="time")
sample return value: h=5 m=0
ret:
h=9 m=10
